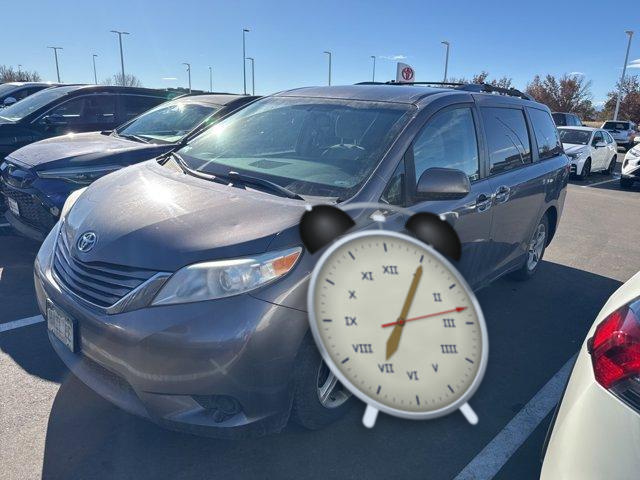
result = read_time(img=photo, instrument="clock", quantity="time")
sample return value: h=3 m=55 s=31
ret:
h=7 m=5 s=13
